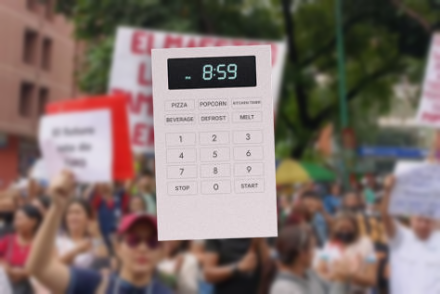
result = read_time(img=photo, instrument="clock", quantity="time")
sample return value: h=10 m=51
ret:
h=8 m=59
